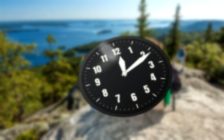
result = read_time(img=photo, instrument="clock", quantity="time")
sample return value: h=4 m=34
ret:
h=12 m=11
